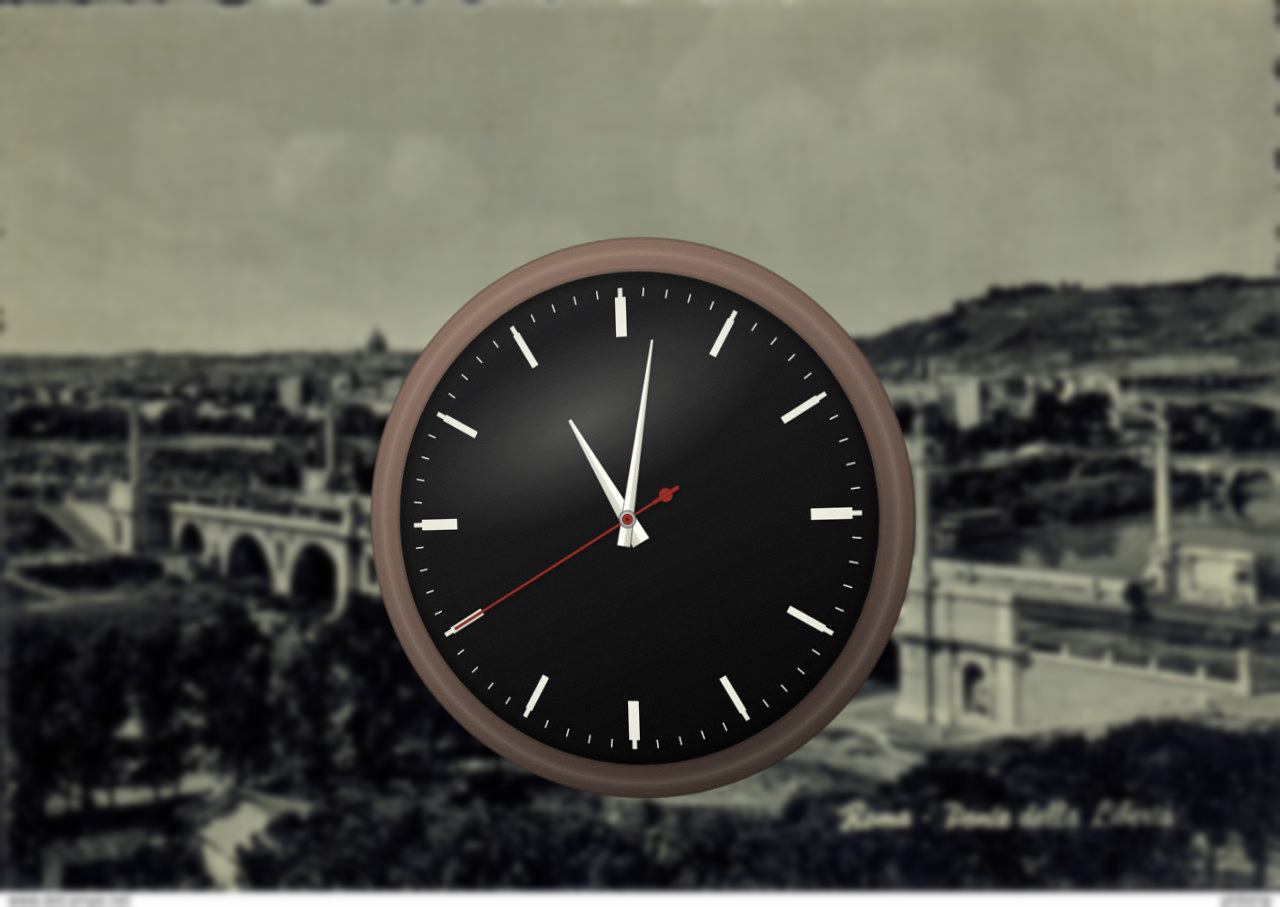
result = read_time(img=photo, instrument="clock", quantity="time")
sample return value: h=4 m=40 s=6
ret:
h=11 m=1 s=40
